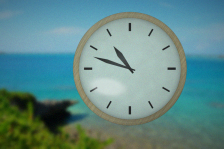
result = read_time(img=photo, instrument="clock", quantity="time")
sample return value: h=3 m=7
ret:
h=10 m=48
